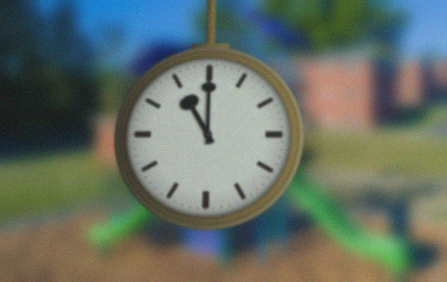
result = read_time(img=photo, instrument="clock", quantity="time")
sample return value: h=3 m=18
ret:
h=11 m=0
